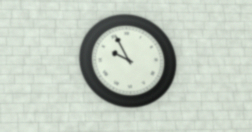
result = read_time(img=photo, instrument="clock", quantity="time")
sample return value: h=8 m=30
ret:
h=9 m=56
